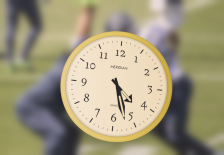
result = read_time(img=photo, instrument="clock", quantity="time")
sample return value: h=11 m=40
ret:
h=4 m=27
